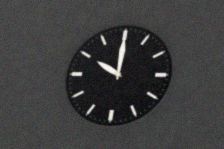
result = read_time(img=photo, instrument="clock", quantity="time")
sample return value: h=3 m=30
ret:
h=10 m=0
